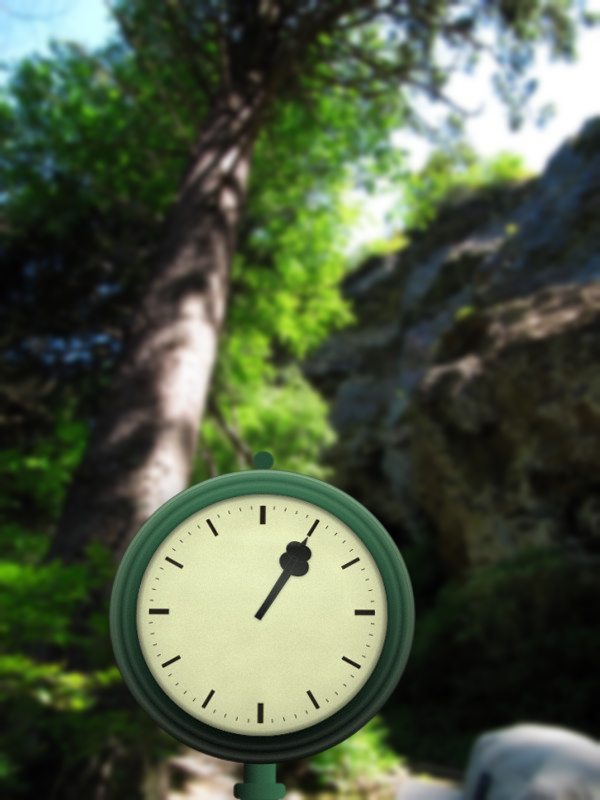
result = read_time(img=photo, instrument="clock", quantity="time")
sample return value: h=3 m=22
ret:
h=1 m=5
